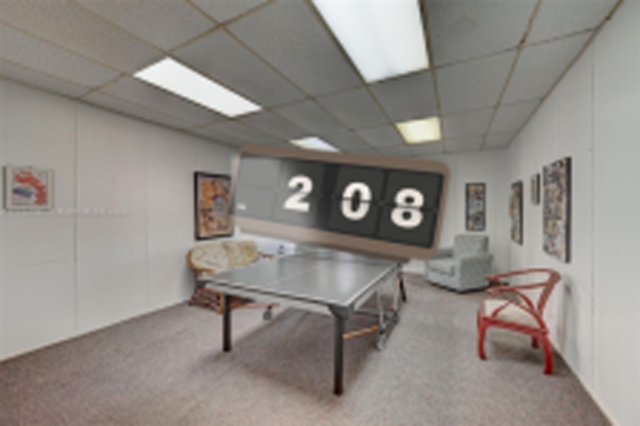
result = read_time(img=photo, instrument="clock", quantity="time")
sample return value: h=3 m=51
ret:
h=2 m=8
